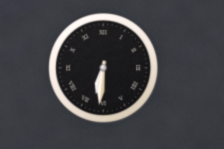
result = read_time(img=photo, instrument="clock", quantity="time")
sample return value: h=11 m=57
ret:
h=6 m=31
